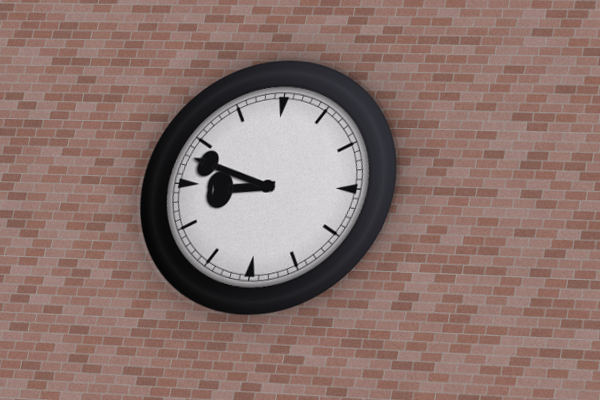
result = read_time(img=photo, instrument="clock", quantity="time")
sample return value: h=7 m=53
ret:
h=8 m=48
